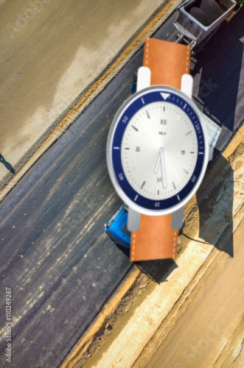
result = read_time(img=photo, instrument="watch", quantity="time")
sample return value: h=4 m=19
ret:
h=6 m=28
